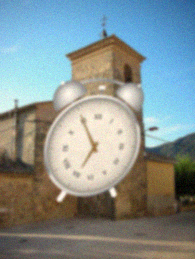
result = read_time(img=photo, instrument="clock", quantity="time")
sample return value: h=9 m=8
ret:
h=6 m=55
